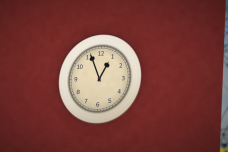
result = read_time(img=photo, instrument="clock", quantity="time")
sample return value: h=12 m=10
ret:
h=12 m=56
